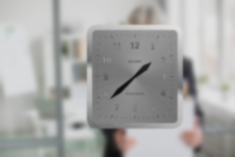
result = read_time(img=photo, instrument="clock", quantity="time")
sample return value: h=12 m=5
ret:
h=1 m=38
